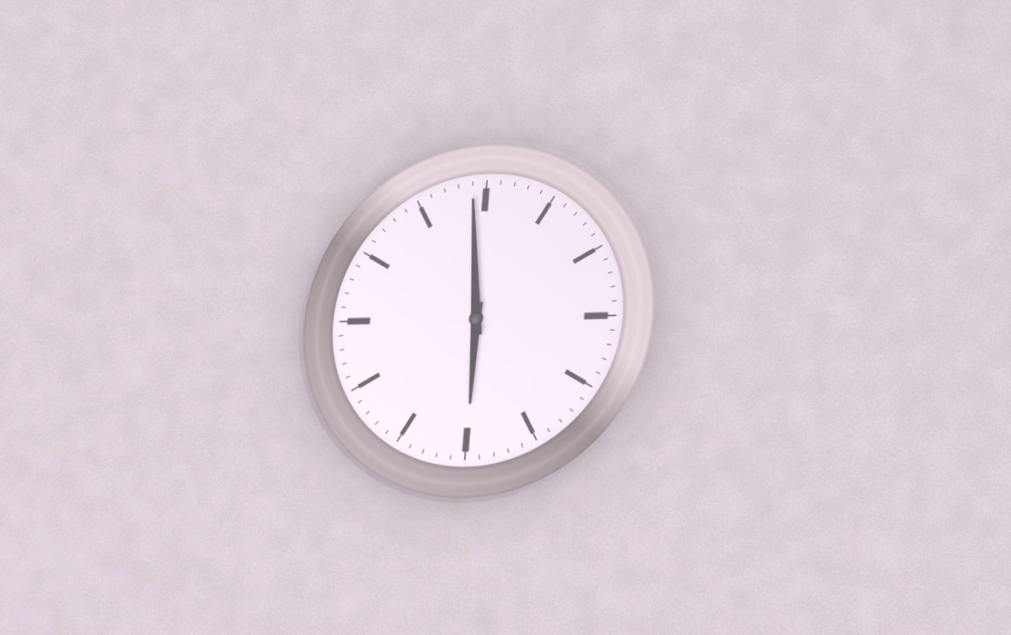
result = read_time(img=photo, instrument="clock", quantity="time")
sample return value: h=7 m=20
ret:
h=5 m=59
